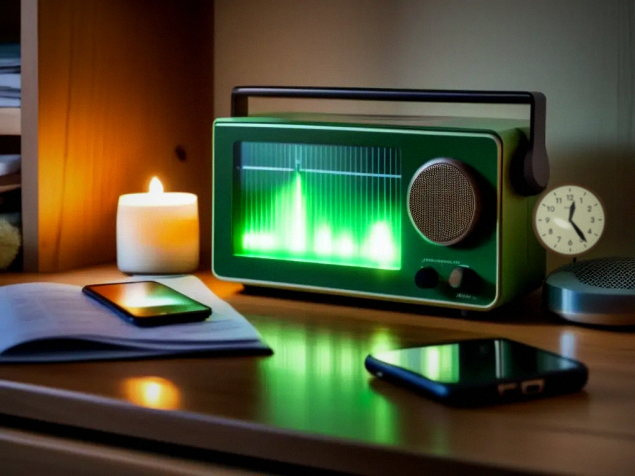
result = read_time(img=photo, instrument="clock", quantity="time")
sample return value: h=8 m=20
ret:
h=12 m=24
